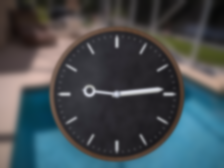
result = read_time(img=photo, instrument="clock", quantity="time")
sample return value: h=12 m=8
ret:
h=9 m=14
